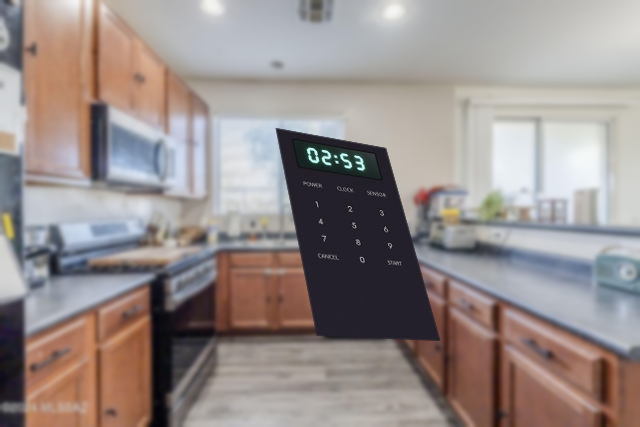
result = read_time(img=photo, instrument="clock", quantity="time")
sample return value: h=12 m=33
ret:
h=2 m=53
